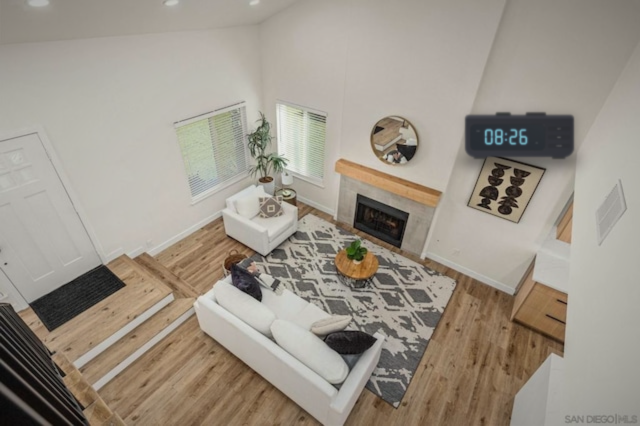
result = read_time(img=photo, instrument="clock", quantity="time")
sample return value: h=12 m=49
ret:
h=8 m=26
